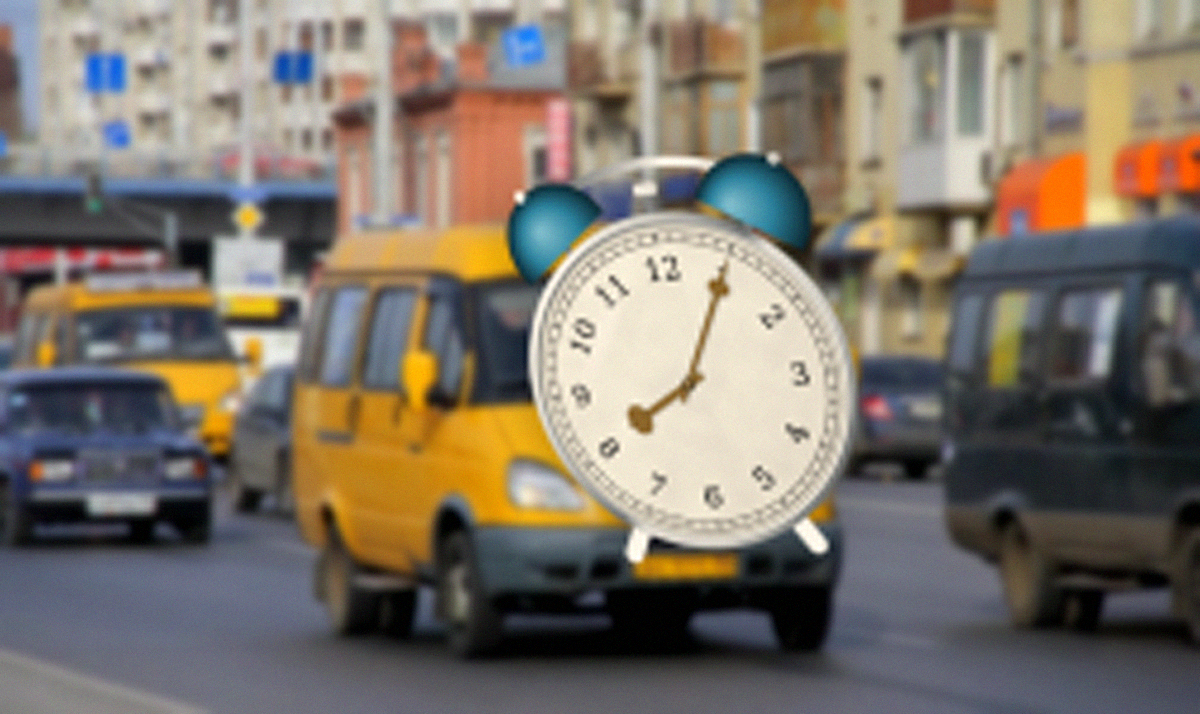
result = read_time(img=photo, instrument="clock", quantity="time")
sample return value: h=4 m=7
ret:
h=8 m=5
